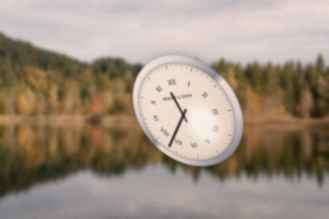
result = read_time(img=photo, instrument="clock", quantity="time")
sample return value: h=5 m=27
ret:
h=11 m=37
